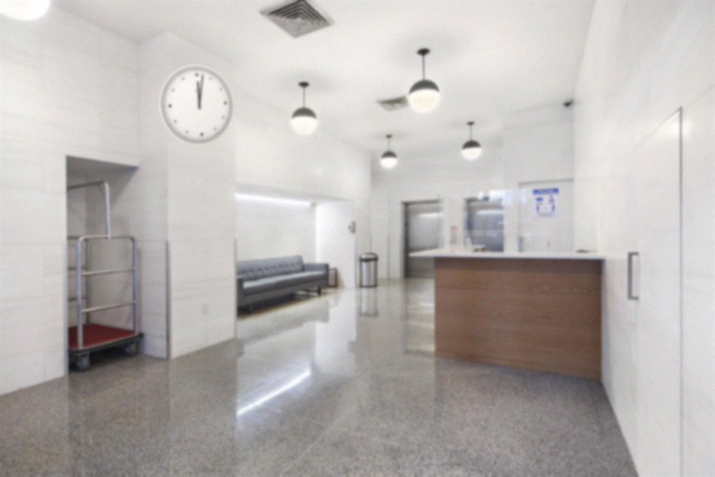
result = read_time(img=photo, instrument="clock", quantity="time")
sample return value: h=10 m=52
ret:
h=12 m=2
